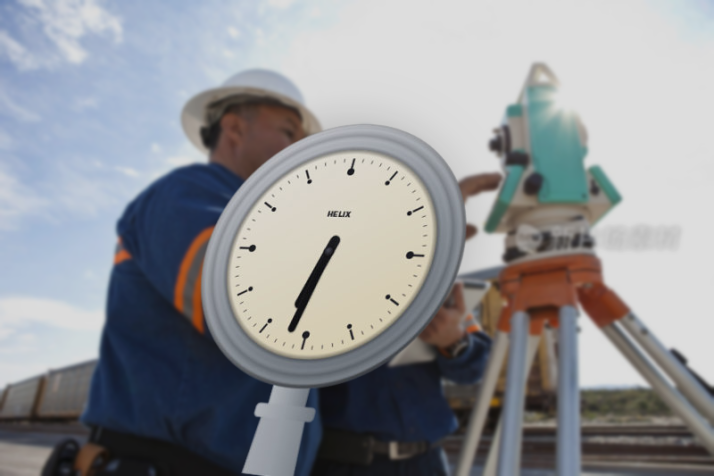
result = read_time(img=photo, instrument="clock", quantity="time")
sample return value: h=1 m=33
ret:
h=6 m=32
